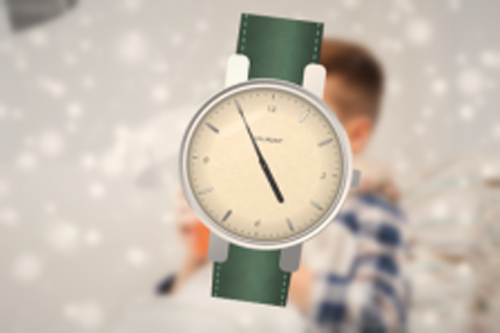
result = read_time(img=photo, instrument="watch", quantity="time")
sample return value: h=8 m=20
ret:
h=4 m=55
